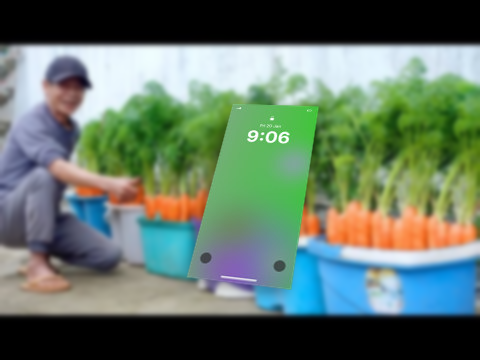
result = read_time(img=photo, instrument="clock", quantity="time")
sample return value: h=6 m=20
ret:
h=9 m=6
